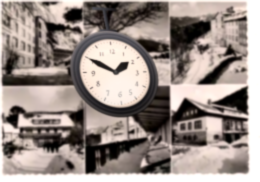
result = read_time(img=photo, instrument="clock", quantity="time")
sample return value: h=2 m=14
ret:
h=1 m=50
